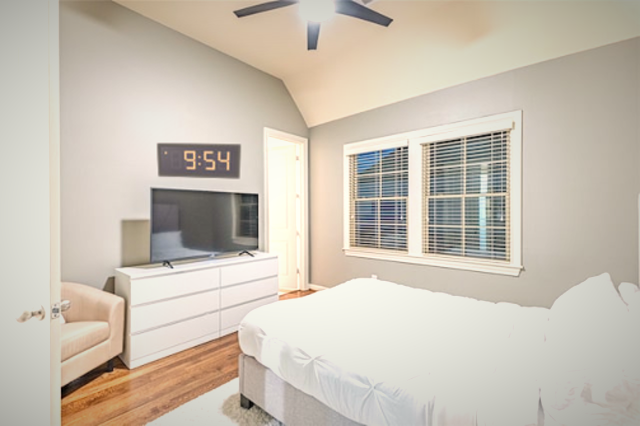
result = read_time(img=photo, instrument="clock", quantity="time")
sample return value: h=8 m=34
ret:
h=9 m=54
